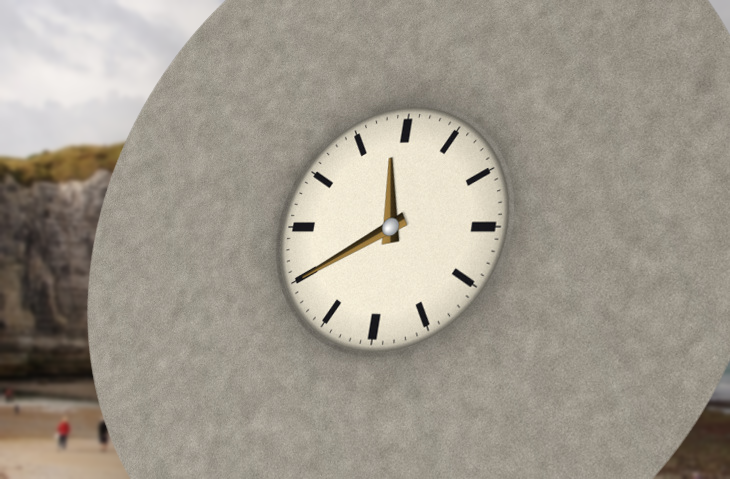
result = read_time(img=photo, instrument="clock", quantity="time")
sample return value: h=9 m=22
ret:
h=11 m=40
